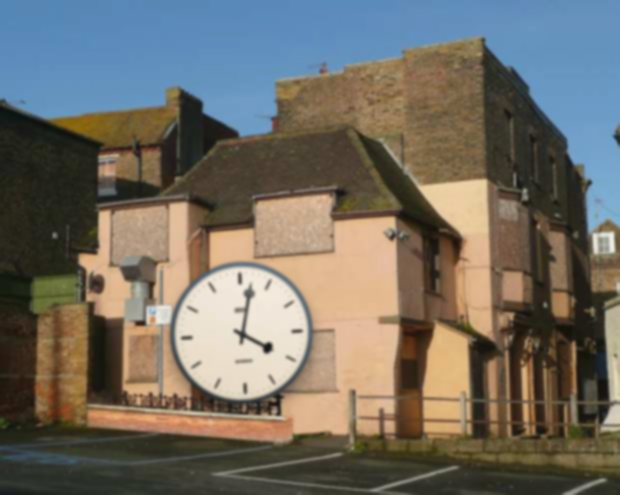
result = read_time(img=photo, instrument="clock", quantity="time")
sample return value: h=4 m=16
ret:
h=4 m=2
